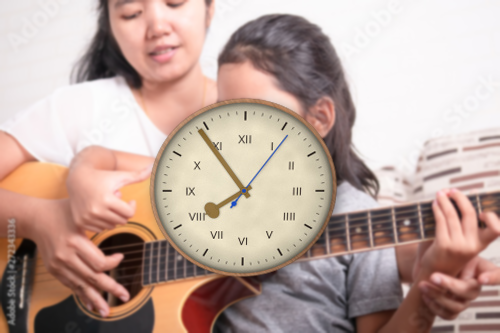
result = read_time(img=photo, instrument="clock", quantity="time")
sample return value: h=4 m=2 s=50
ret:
h=7 m=54 s=6
